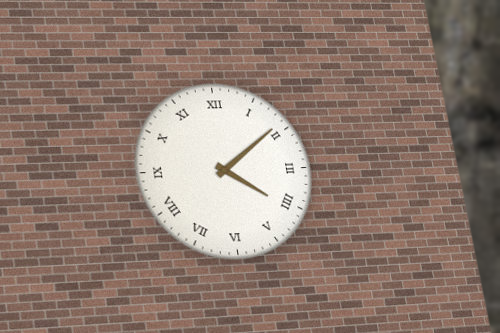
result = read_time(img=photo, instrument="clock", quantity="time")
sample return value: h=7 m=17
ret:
h=4 m=9
